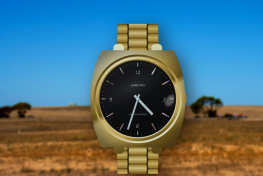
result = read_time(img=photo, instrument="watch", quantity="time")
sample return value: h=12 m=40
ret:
h=4 m=33
